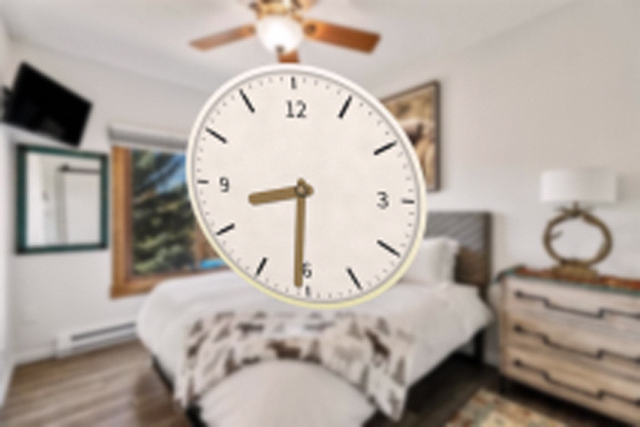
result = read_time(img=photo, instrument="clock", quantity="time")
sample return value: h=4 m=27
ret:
h=8 m=31
